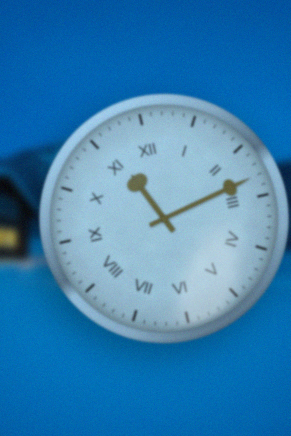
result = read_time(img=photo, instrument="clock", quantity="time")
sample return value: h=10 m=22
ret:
h=11 m=13
